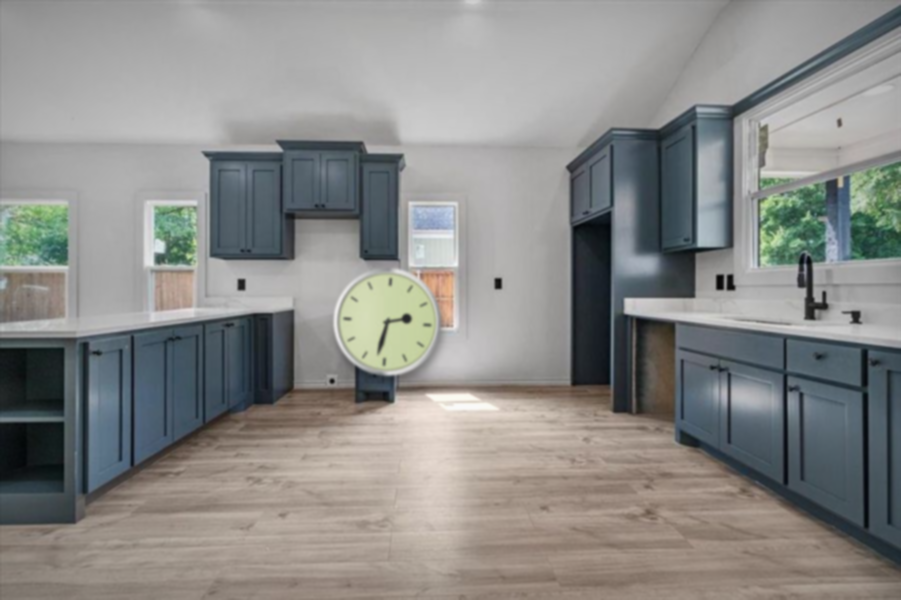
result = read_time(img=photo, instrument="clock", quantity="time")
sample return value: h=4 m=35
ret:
h=2 m=32
